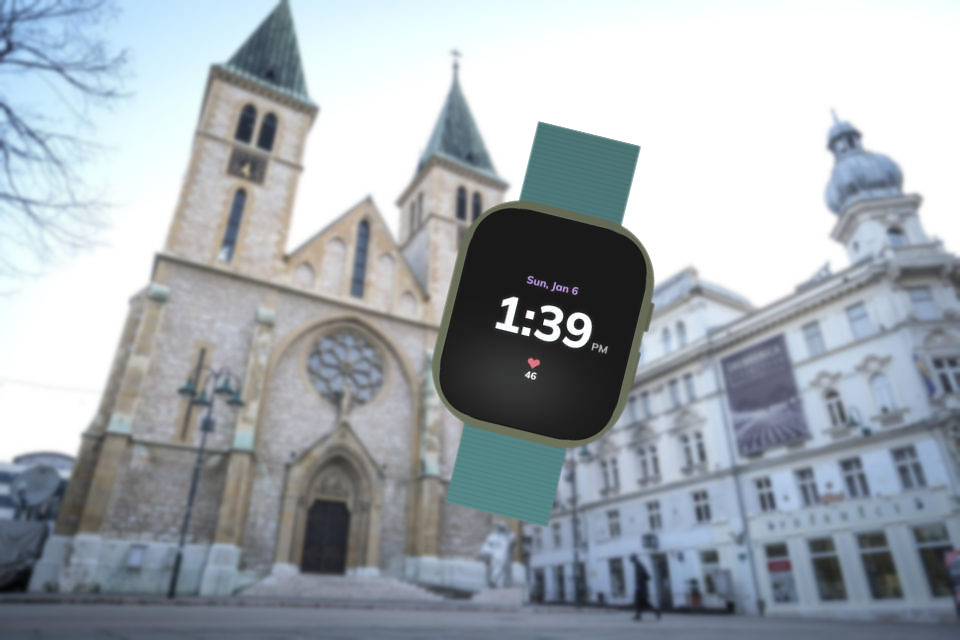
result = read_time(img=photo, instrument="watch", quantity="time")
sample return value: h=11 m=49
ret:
h=1 m=39
